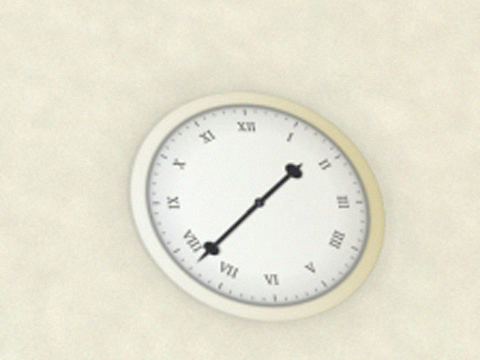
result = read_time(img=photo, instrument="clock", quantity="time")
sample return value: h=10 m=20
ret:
h=1 m=38
